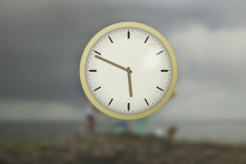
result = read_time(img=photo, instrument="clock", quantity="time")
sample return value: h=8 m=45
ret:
h=5 m=49
